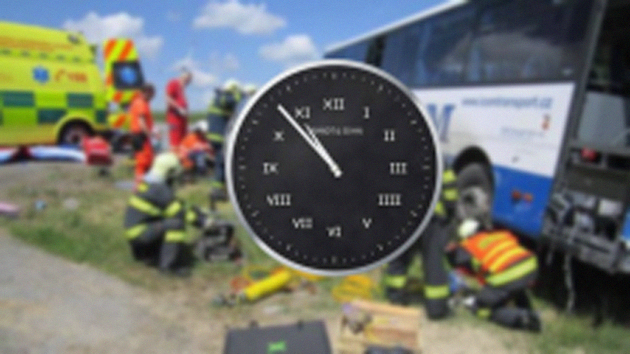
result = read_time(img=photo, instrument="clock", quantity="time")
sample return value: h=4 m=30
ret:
h=10 m=53
